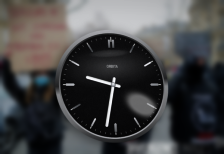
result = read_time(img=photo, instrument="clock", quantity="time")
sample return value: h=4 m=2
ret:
h=9 m=32
